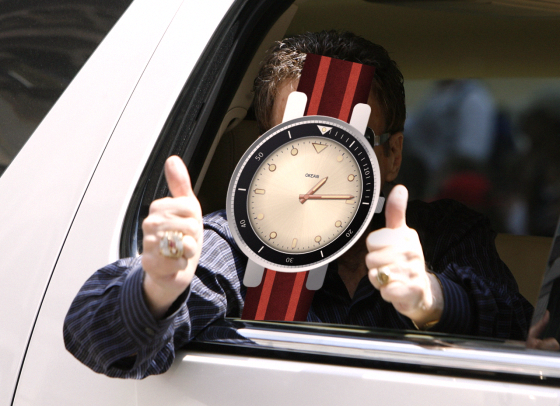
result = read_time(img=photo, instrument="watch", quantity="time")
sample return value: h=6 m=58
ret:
h=1 m=14
